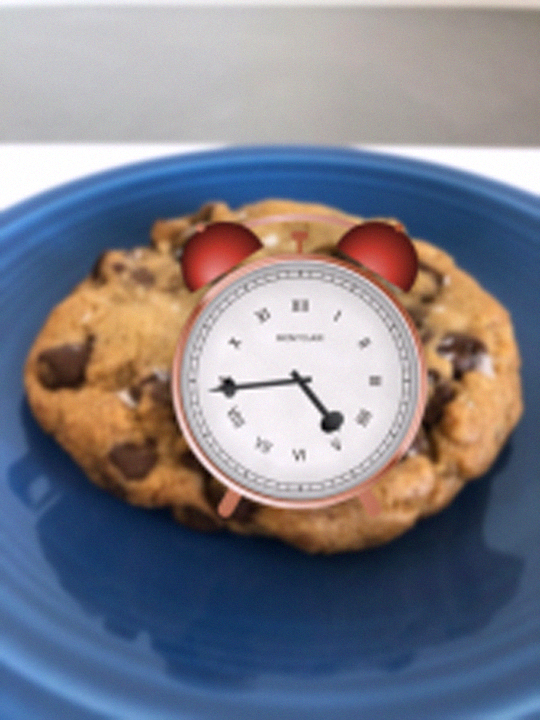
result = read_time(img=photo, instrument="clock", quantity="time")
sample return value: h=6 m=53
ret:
h=4 m=44
